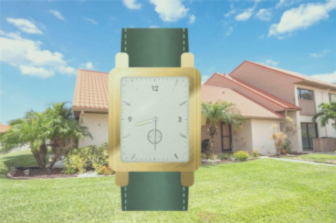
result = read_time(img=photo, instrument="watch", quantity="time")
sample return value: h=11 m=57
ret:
h=8 m=30
